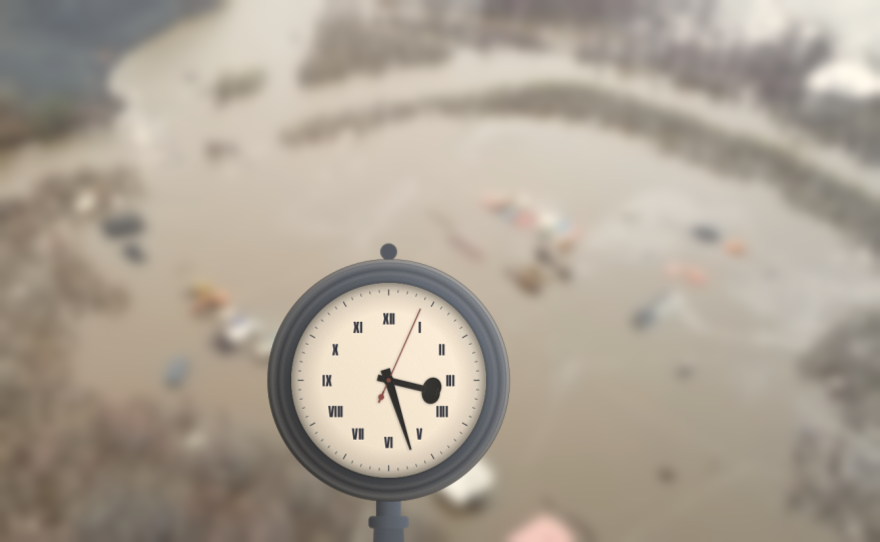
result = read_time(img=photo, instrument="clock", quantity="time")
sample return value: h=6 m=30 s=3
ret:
h=3 m=27 s=4
